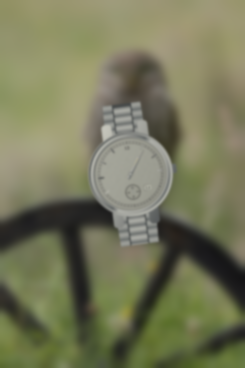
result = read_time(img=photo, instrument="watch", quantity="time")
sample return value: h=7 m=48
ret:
h=1 m=6
